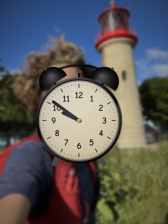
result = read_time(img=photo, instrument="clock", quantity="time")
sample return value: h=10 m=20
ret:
h=9 m=51
